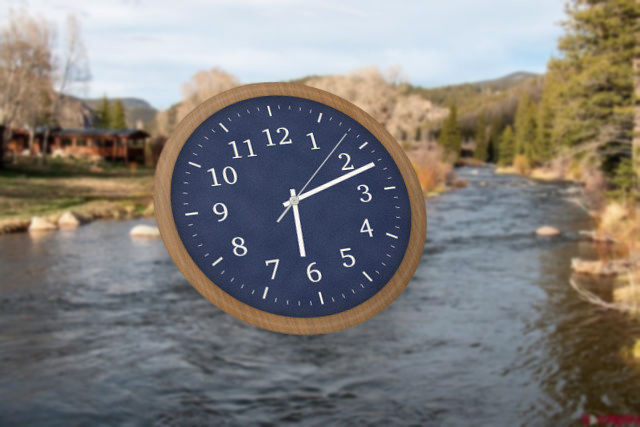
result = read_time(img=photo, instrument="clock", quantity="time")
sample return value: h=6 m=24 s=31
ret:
h=6 m=12 s=8
